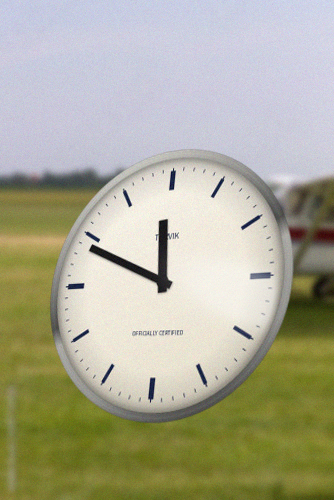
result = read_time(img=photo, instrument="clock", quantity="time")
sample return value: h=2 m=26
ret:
h=11 m=49
